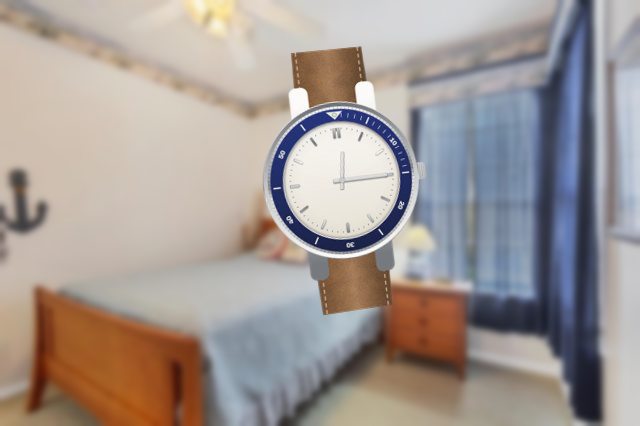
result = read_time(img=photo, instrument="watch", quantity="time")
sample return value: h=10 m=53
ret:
h=12 m=15
